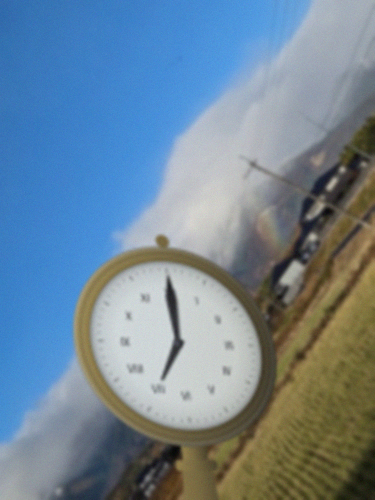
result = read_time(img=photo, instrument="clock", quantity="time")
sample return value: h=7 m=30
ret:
h=7 m=0
